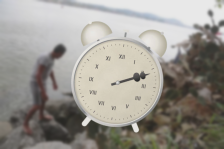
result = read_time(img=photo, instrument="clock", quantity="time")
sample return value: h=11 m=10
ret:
h=2 m=11
